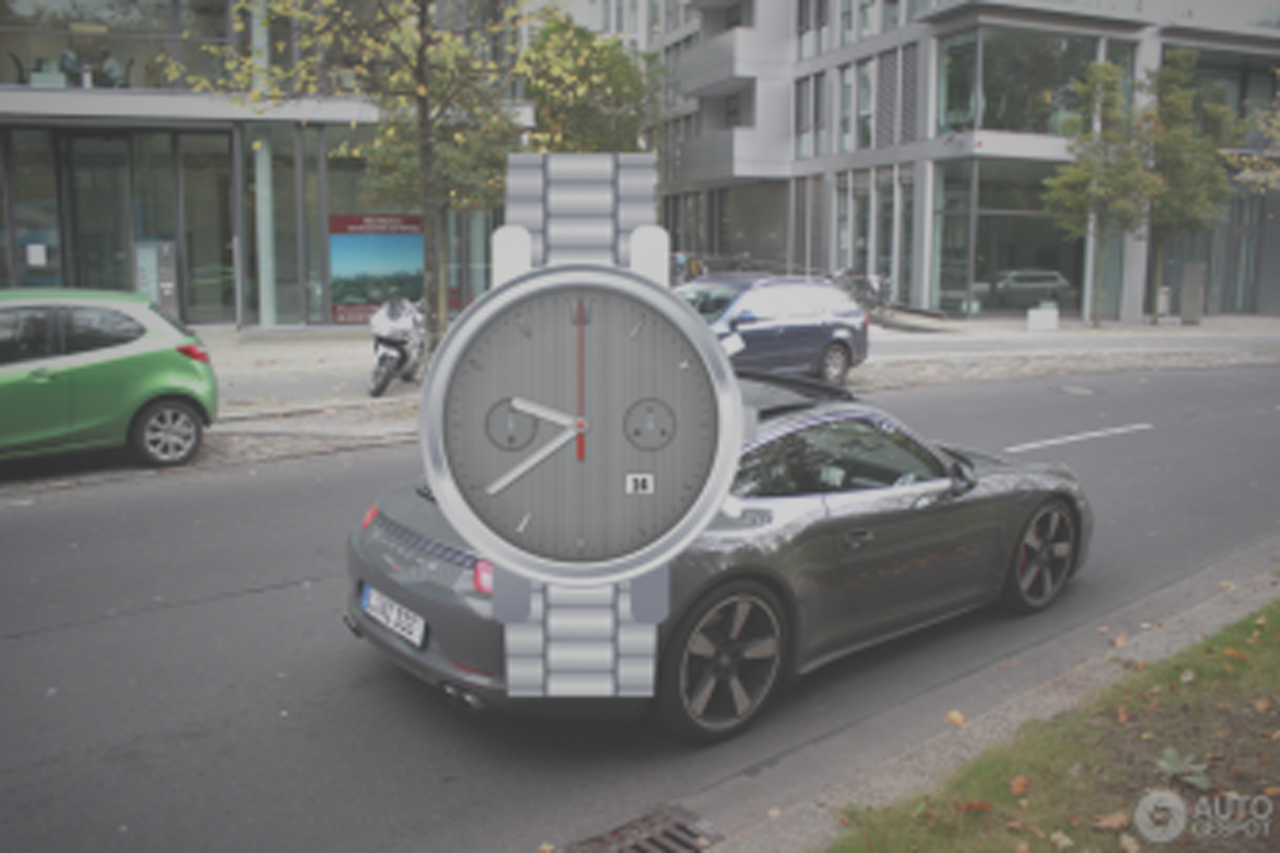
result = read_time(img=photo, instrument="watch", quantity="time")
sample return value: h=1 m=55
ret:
h=9 m=39
